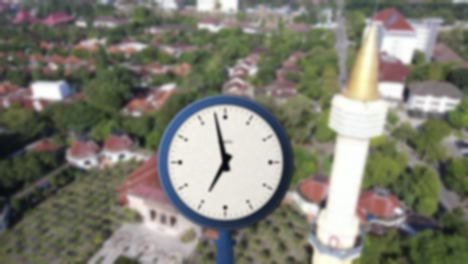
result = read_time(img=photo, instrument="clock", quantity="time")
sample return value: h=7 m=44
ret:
h=6 m=58
